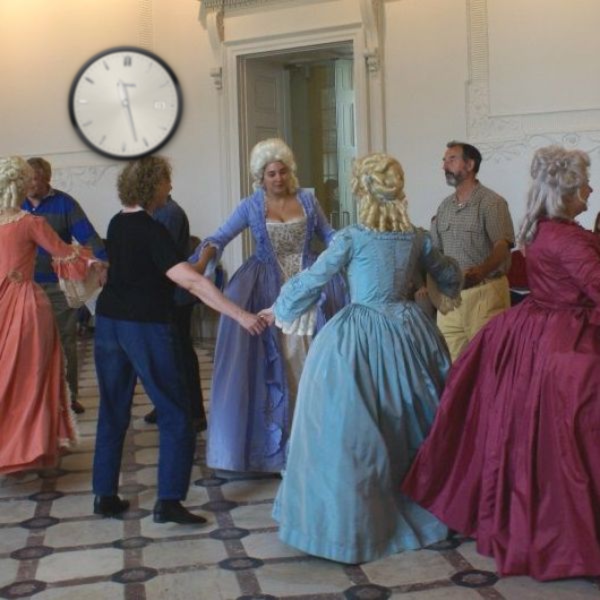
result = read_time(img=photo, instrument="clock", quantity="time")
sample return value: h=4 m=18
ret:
h=11 m=27
